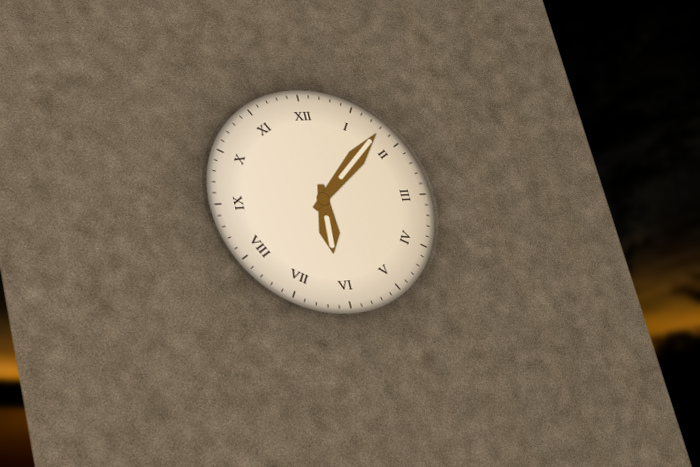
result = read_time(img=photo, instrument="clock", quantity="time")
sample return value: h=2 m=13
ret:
h=6 m=8
